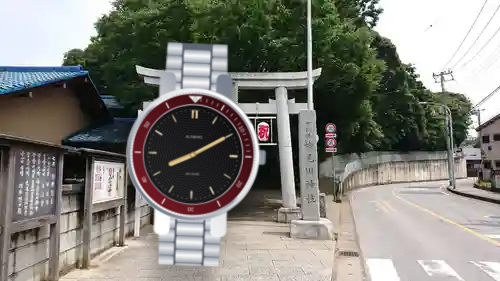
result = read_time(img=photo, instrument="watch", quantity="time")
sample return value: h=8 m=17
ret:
h=8 m=10
